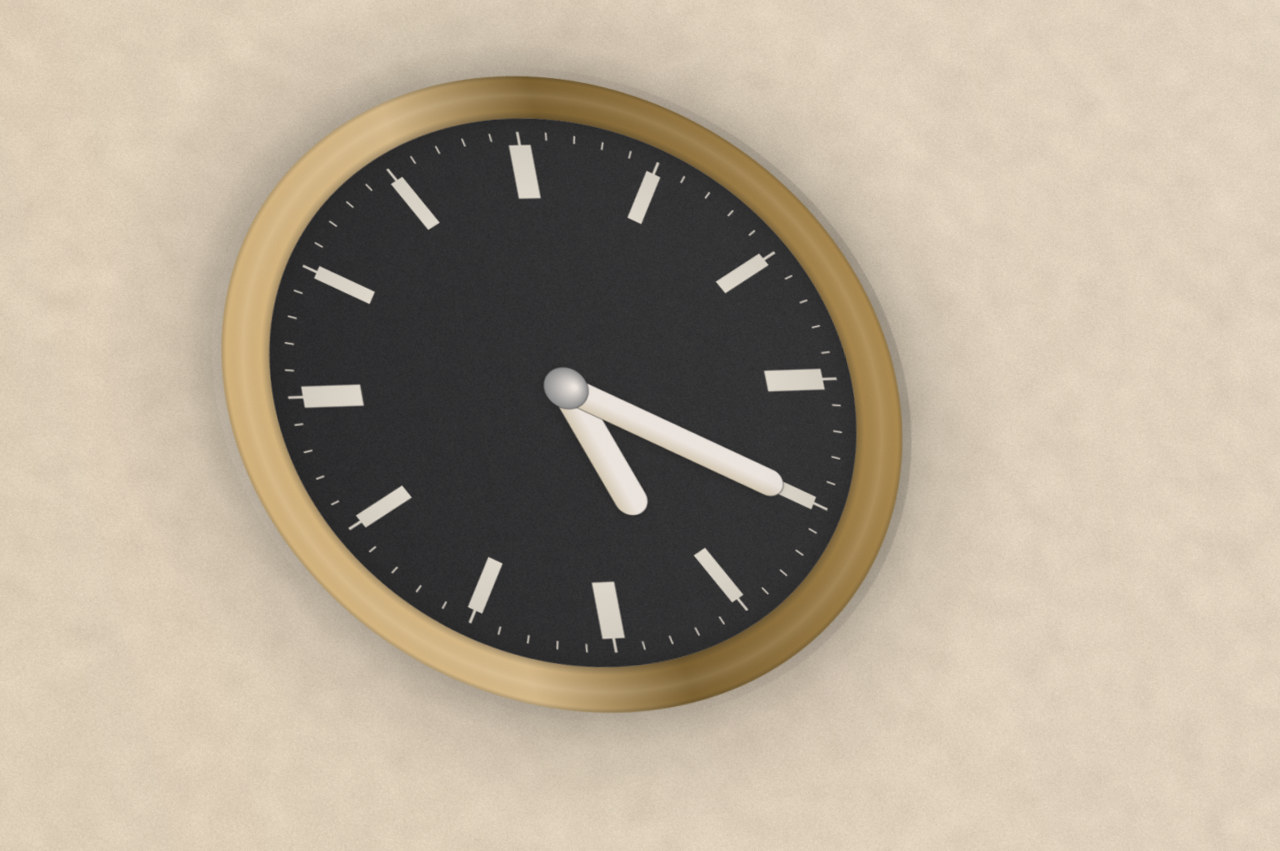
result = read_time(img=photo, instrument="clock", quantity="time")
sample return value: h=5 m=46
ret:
h=5 m=20
